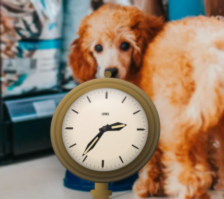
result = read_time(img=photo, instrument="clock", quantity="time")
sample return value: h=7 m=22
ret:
h=2 m=36
